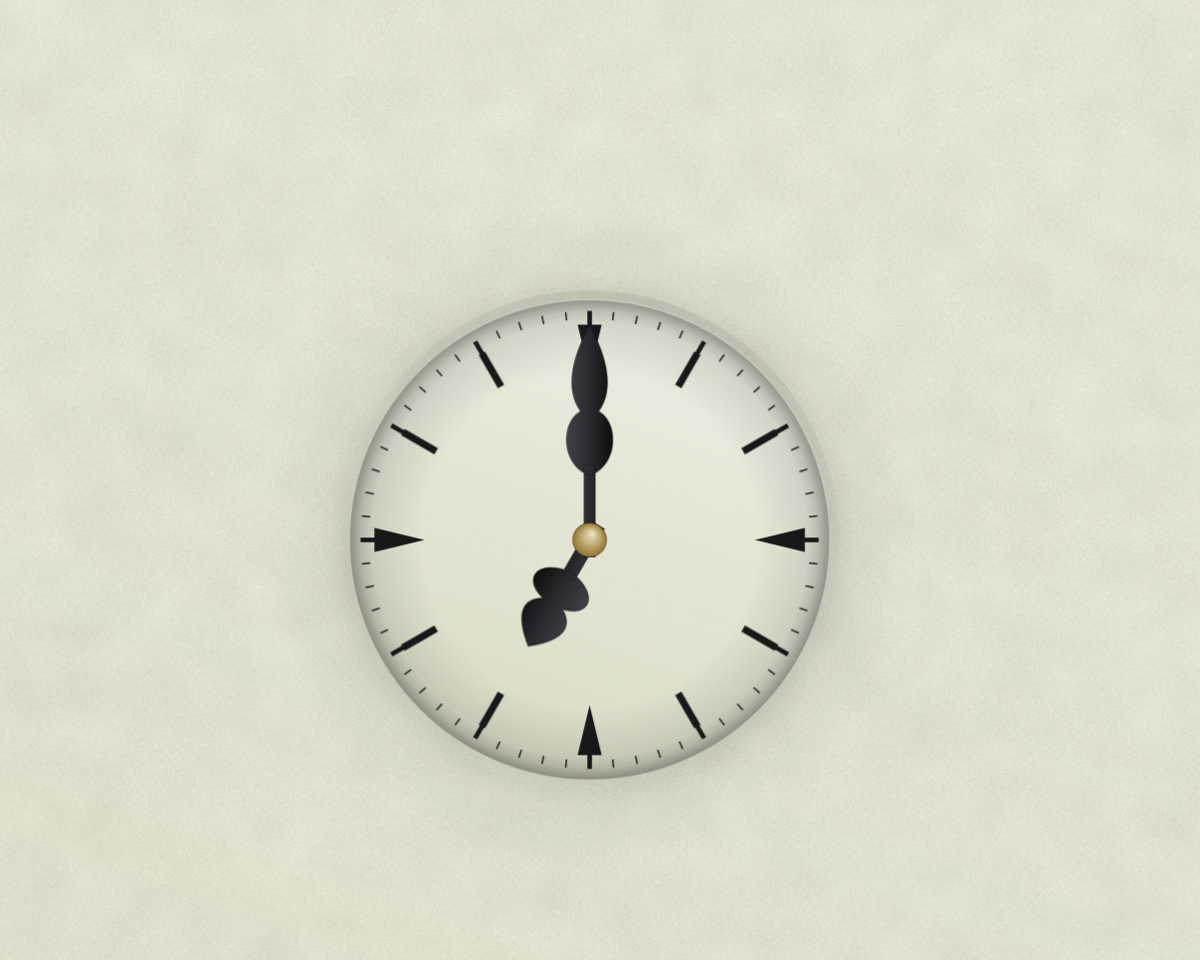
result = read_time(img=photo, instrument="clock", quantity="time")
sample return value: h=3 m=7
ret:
h=7 m=0
